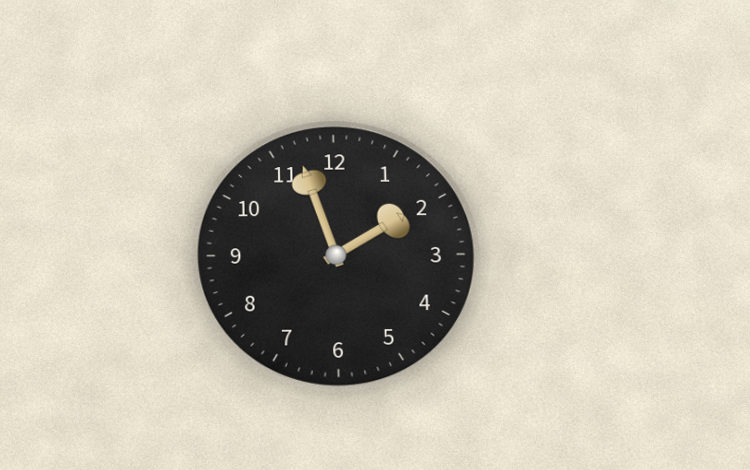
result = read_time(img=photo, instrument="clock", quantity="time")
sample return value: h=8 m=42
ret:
h=1 m=57
